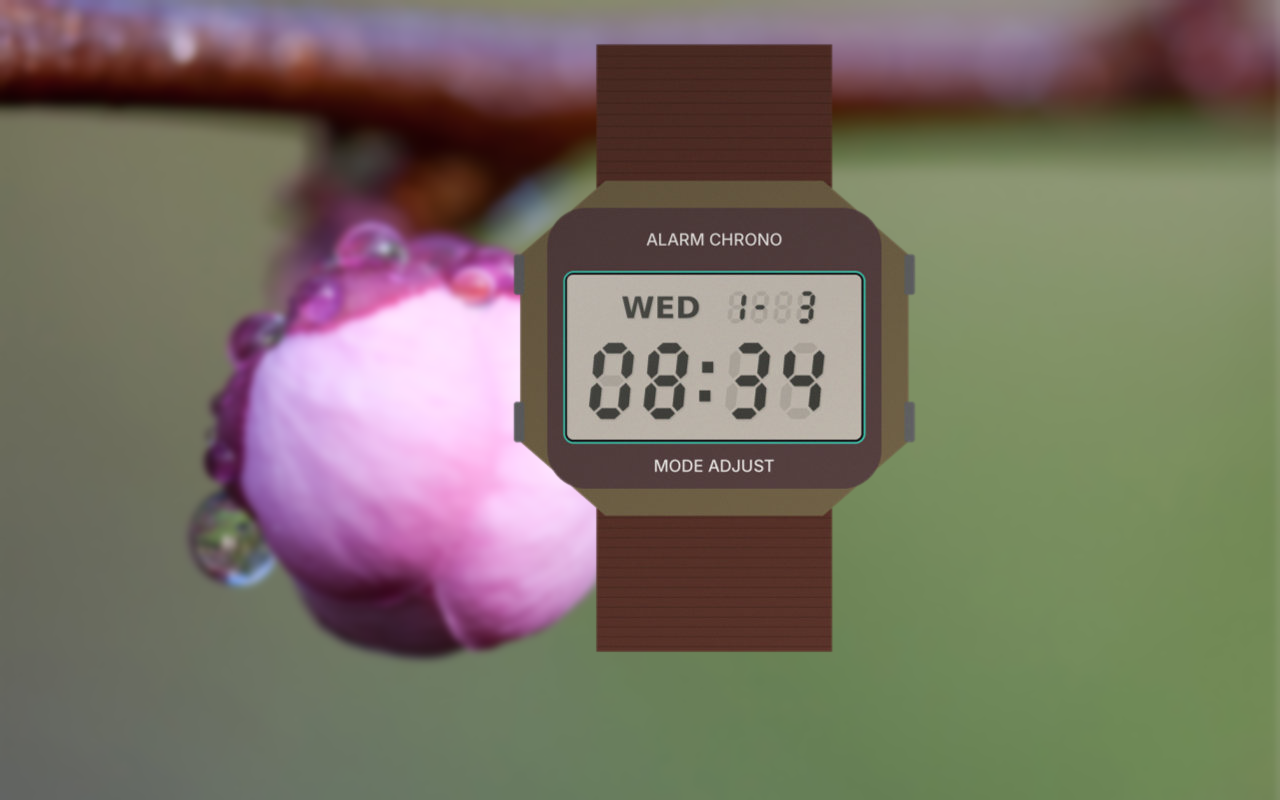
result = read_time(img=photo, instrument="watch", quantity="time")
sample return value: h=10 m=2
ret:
h=8 m=34
